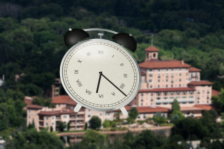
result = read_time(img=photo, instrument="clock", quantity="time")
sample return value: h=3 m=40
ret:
h=6 m=22
